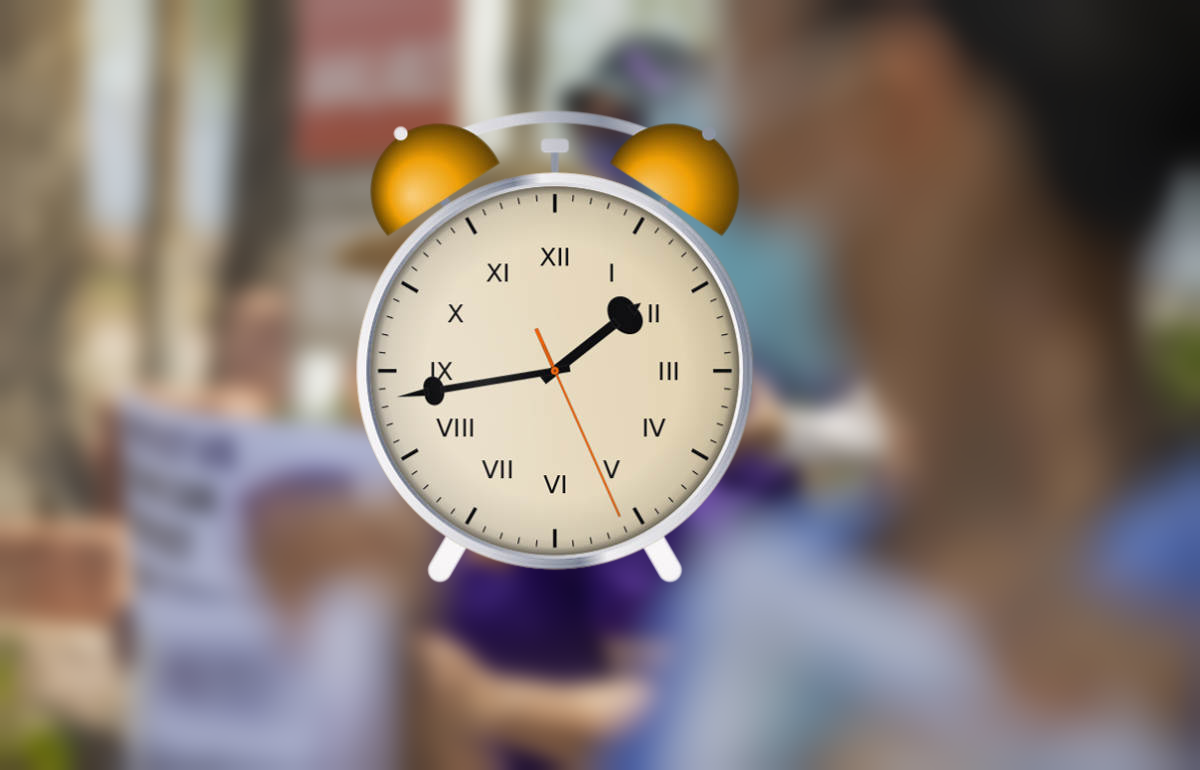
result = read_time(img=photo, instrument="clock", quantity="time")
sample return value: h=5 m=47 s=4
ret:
h=1 m=43 s=26
